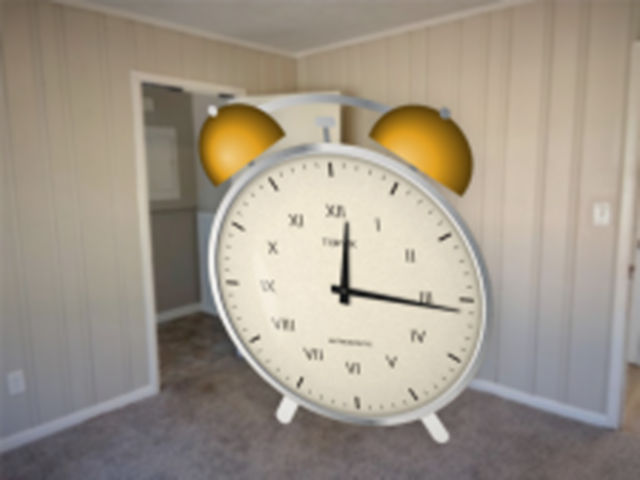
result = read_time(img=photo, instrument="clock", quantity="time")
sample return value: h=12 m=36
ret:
h=12 m=16
